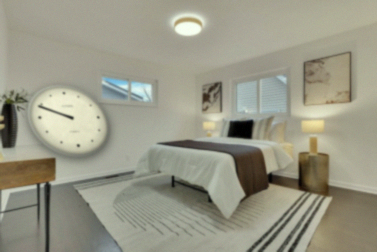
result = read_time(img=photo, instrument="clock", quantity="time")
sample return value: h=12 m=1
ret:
h=9 m=49
